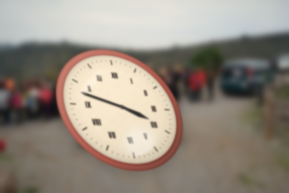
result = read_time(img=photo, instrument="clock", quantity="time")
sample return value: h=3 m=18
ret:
h=3 m=48
